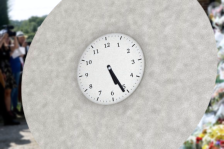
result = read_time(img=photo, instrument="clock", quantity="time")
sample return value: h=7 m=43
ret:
h=5 m=26
